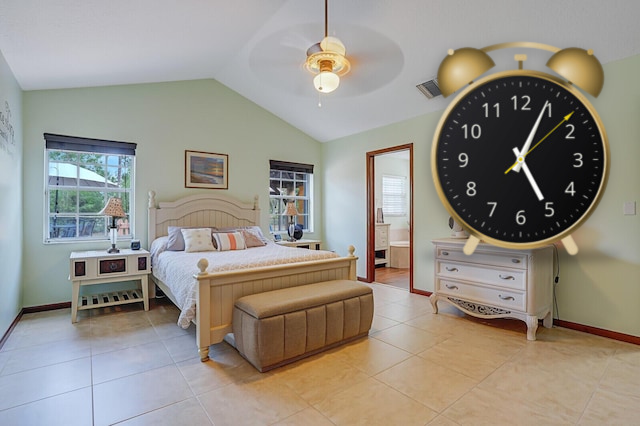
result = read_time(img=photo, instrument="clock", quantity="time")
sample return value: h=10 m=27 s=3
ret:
h=5 m=4 s=8
